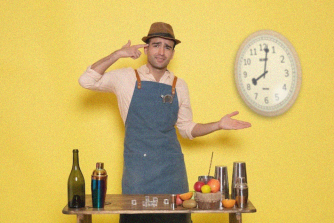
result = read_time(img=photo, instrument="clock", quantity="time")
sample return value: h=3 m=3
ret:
h=8 m=2
